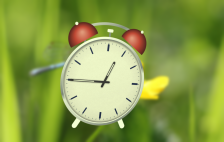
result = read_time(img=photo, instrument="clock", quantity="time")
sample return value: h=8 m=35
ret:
h=12 m=45
